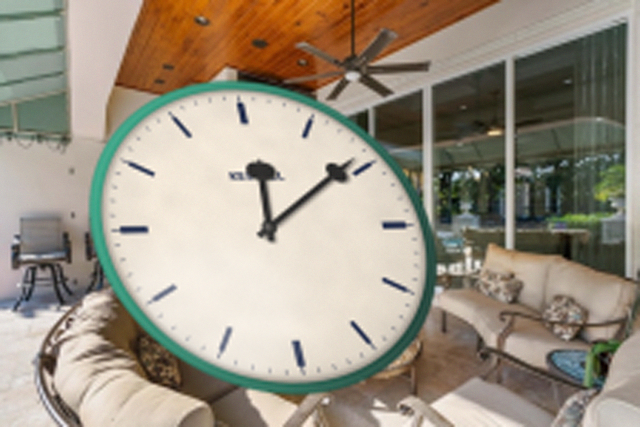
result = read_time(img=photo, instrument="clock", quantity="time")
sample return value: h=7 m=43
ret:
h=12 m=9
